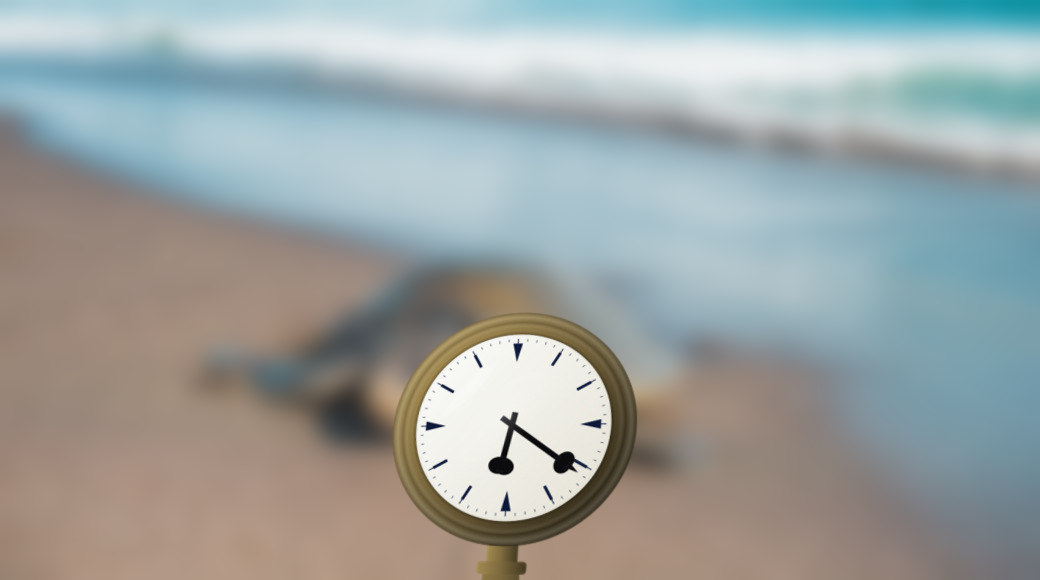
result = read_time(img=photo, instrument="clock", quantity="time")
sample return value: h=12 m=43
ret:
h=6 m=21
